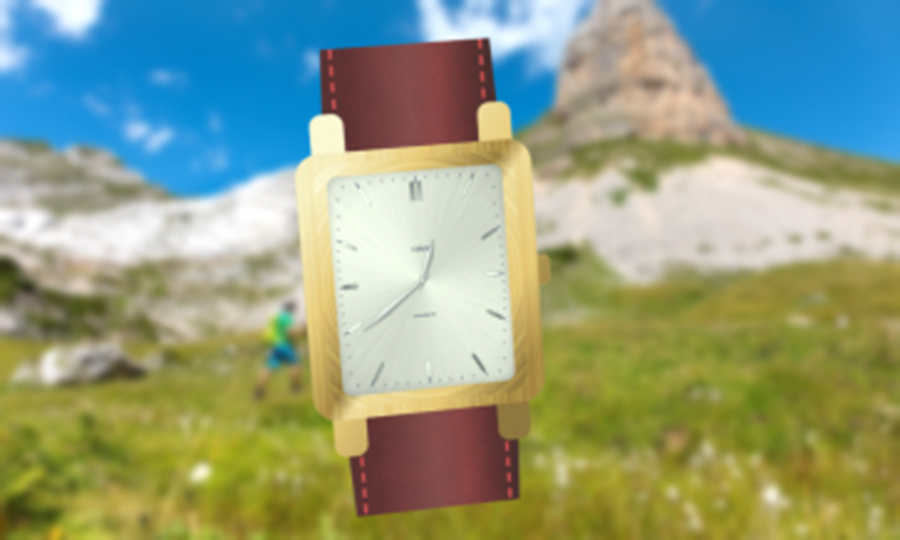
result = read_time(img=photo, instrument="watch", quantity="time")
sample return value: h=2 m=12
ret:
h=12 m=39
